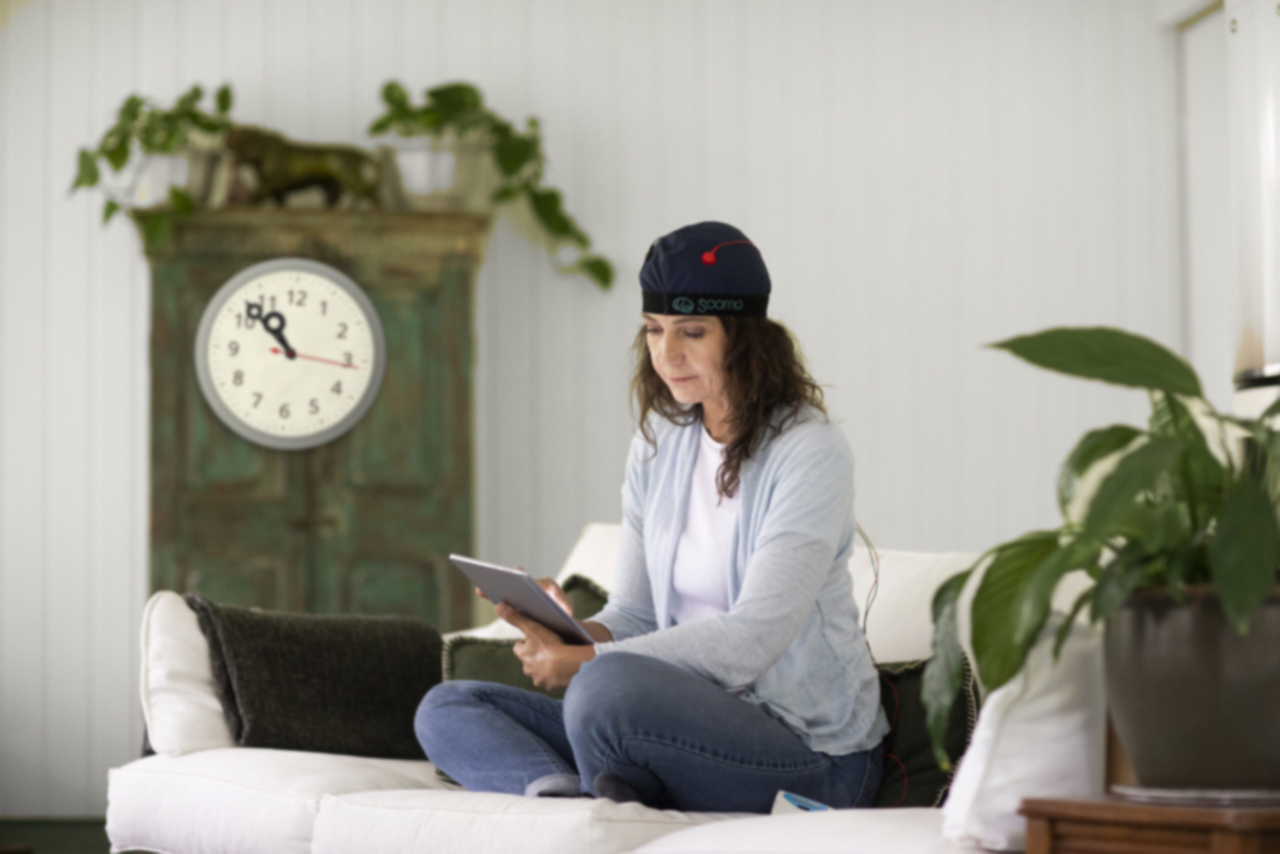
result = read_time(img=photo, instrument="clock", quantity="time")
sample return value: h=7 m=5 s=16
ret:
h=10 m=52 s=16
